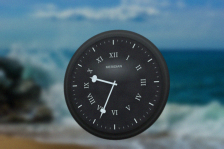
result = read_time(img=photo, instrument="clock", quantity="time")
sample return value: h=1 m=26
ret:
h=9 m=34
